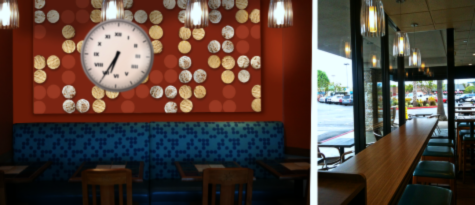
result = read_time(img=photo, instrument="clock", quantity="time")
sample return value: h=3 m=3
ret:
h=6 m=35
